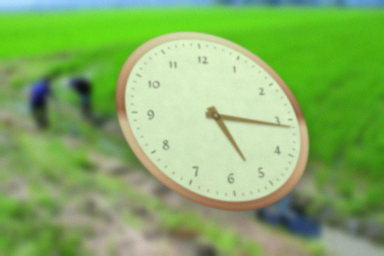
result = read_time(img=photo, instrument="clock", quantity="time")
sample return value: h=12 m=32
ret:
h=5 m=16
